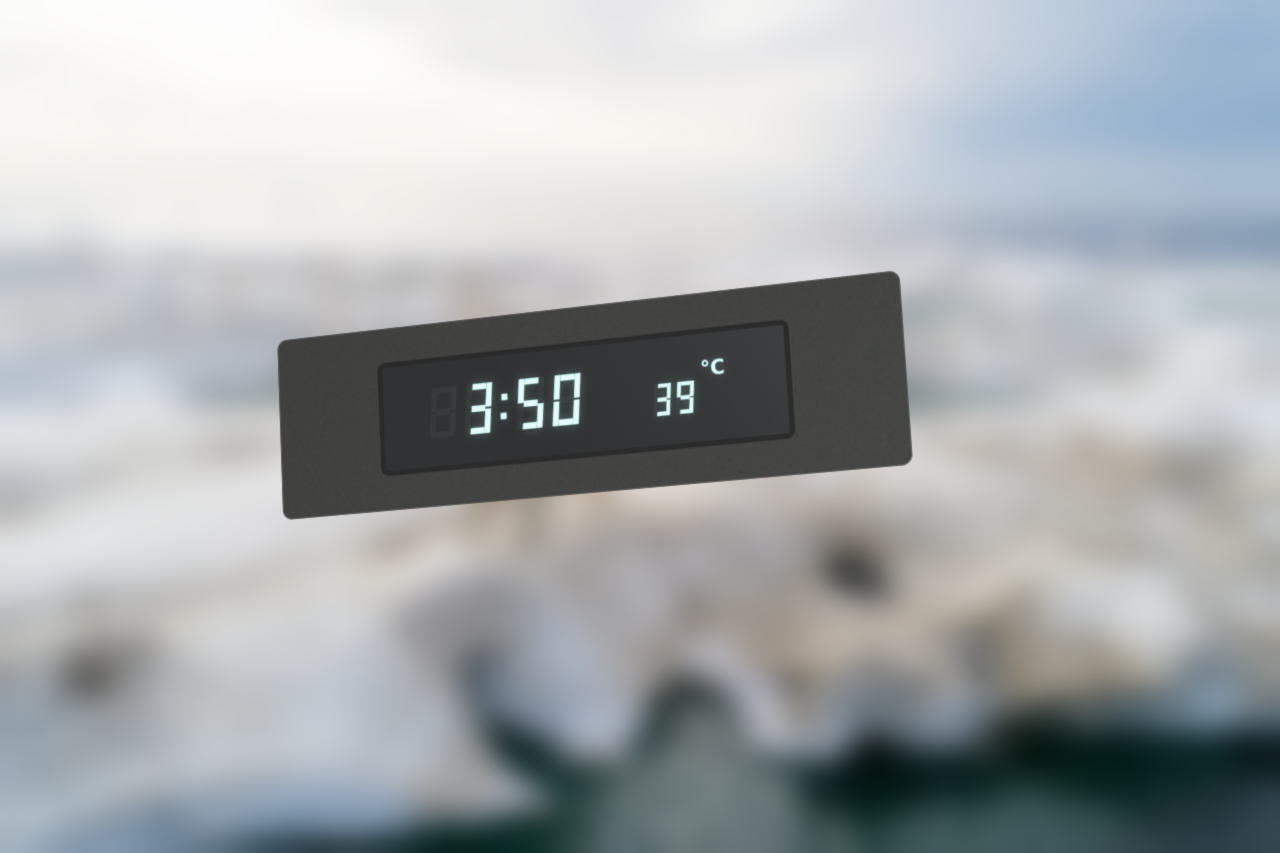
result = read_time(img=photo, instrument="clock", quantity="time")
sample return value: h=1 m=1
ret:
h=3 m=50
